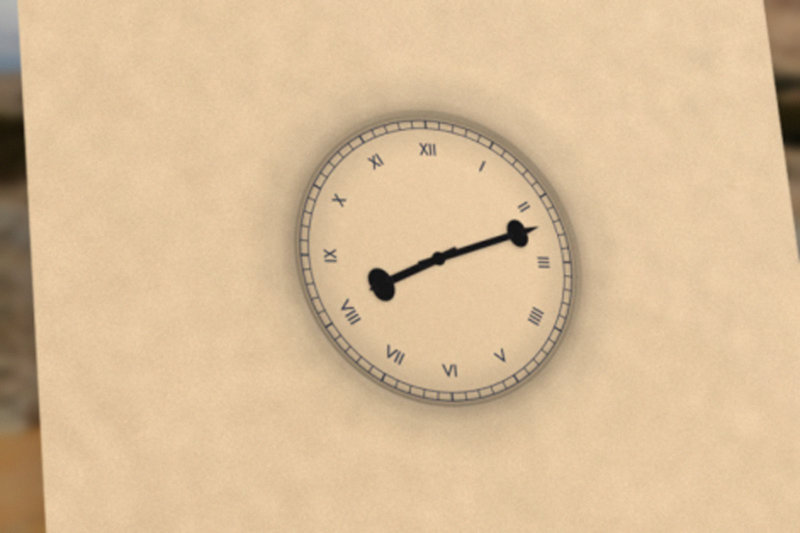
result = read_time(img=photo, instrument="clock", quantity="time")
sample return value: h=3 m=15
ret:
h=8 m=12
